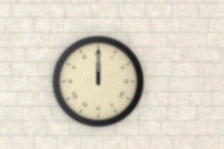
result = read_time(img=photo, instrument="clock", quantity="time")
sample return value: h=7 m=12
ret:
h=12 m=0
